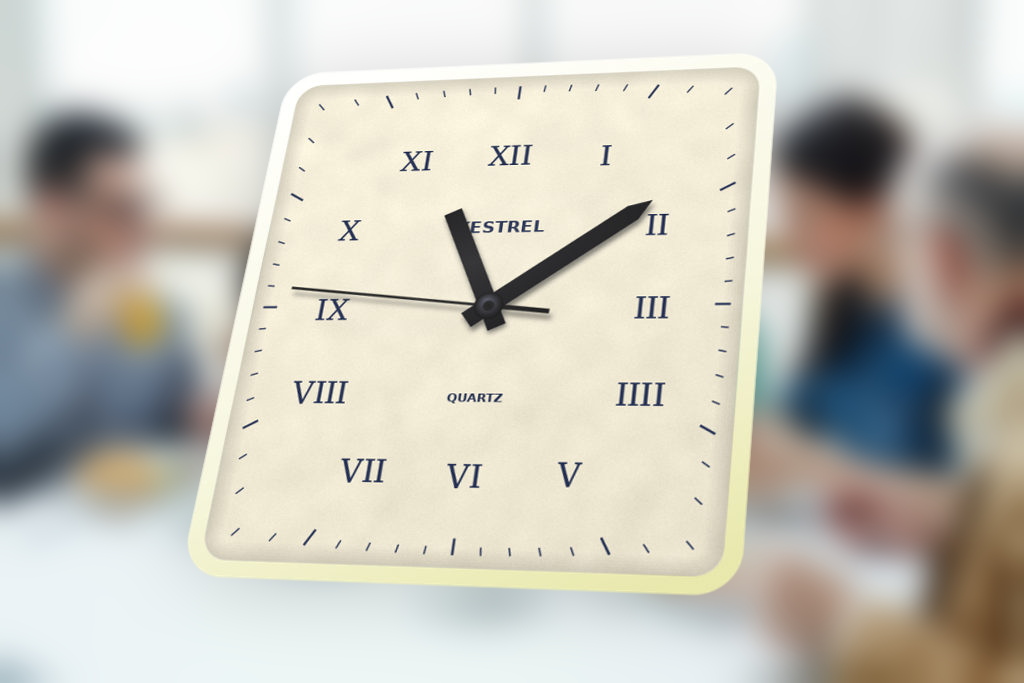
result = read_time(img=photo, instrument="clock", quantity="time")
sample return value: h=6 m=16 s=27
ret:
h=11 m=8 s=46
